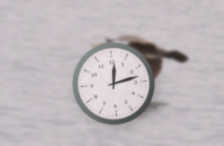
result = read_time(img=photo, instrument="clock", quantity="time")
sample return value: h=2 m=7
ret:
h=12 m=13
